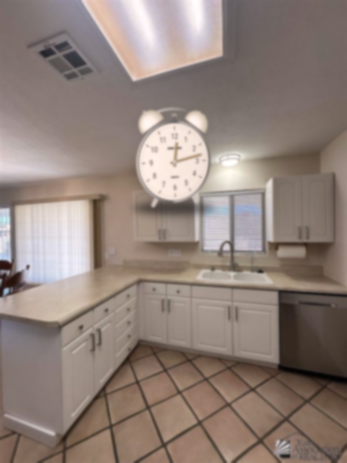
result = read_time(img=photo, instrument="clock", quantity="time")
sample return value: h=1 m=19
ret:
h=12 m=13
